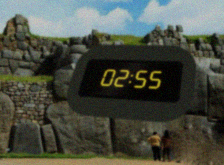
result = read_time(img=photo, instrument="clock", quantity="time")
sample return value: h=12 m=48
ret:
h=2 m=55
